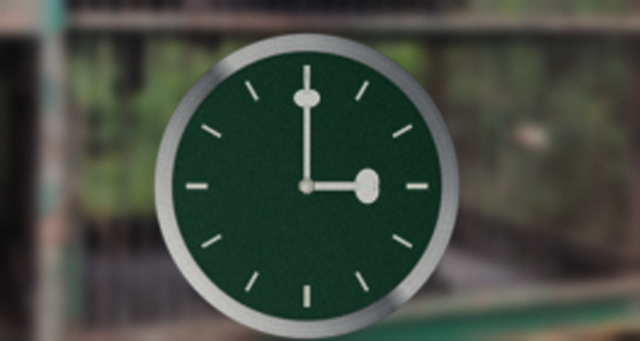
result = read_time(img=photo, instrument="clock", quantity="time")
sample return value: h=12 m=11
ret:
h=3 m=0
